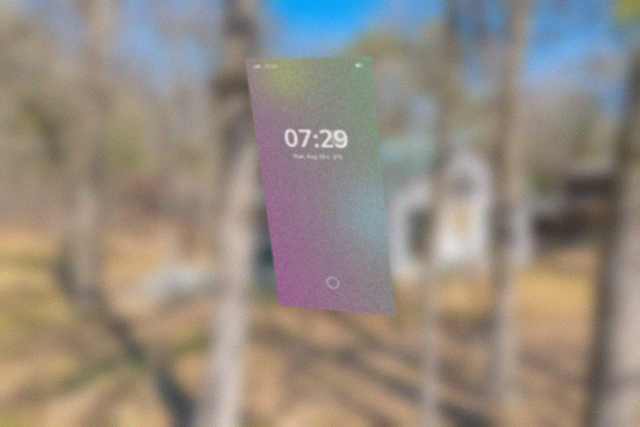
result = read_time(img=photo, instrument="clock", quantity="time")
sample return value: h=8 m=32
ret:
h=7 m=29
